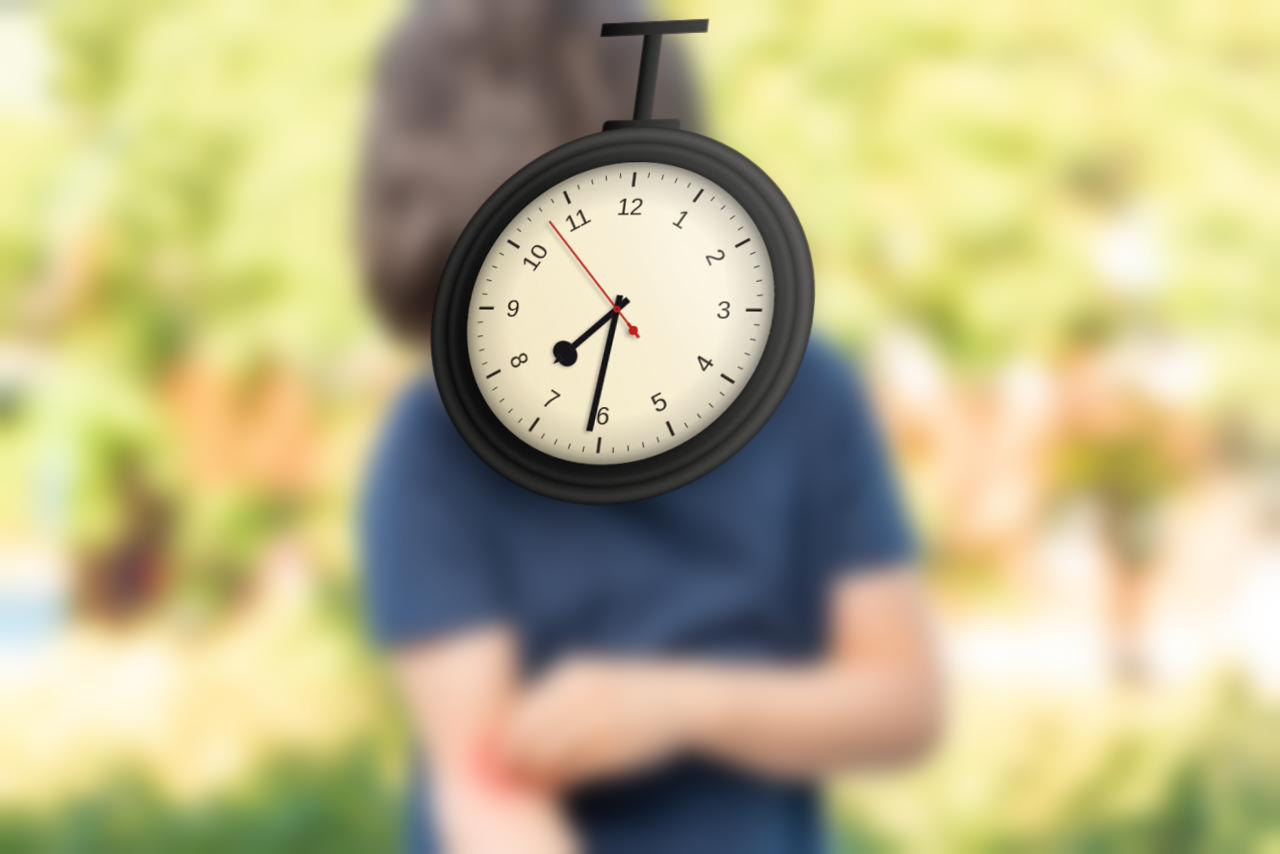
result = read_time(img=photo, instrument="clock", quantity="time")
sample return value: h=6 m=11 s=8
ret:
h=7 m=30 s=53
